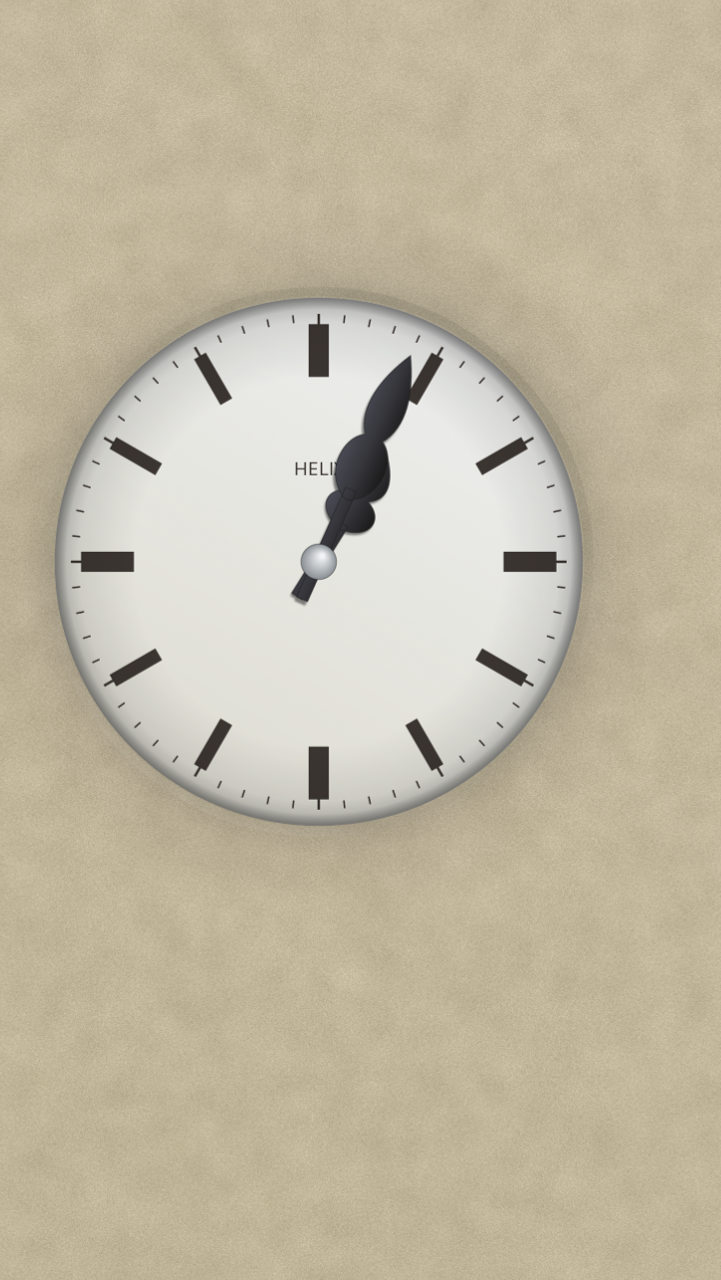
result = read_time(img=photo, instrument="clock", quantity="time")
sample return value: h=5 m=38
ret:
h=1 m=4
